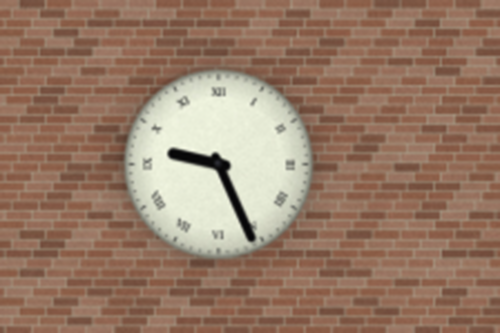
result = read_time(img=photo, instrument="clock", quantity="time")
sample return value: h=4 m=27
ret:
h=9 m=26
